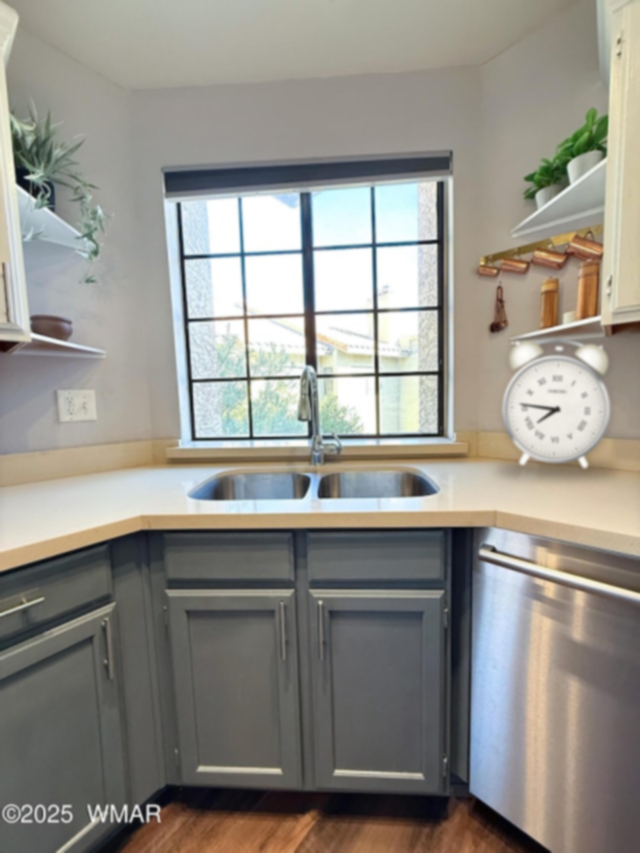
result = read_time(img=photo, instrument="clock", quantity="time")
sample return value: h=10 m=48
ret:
h=7 m=46
